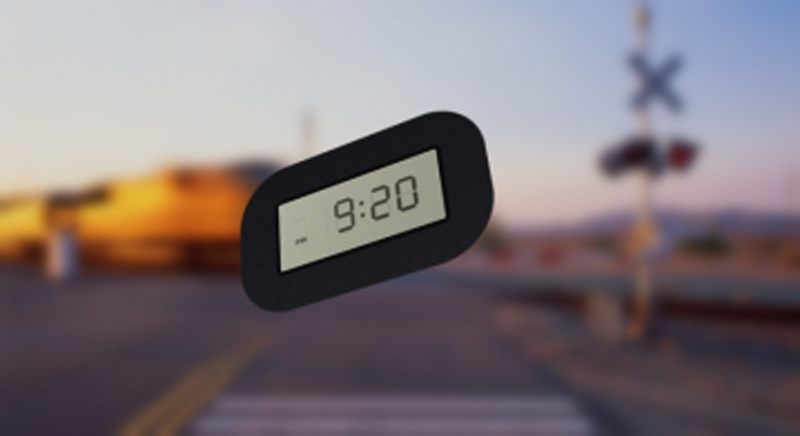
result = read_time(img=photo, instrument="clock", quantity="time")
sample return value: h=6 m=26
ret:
h=9 m=20
